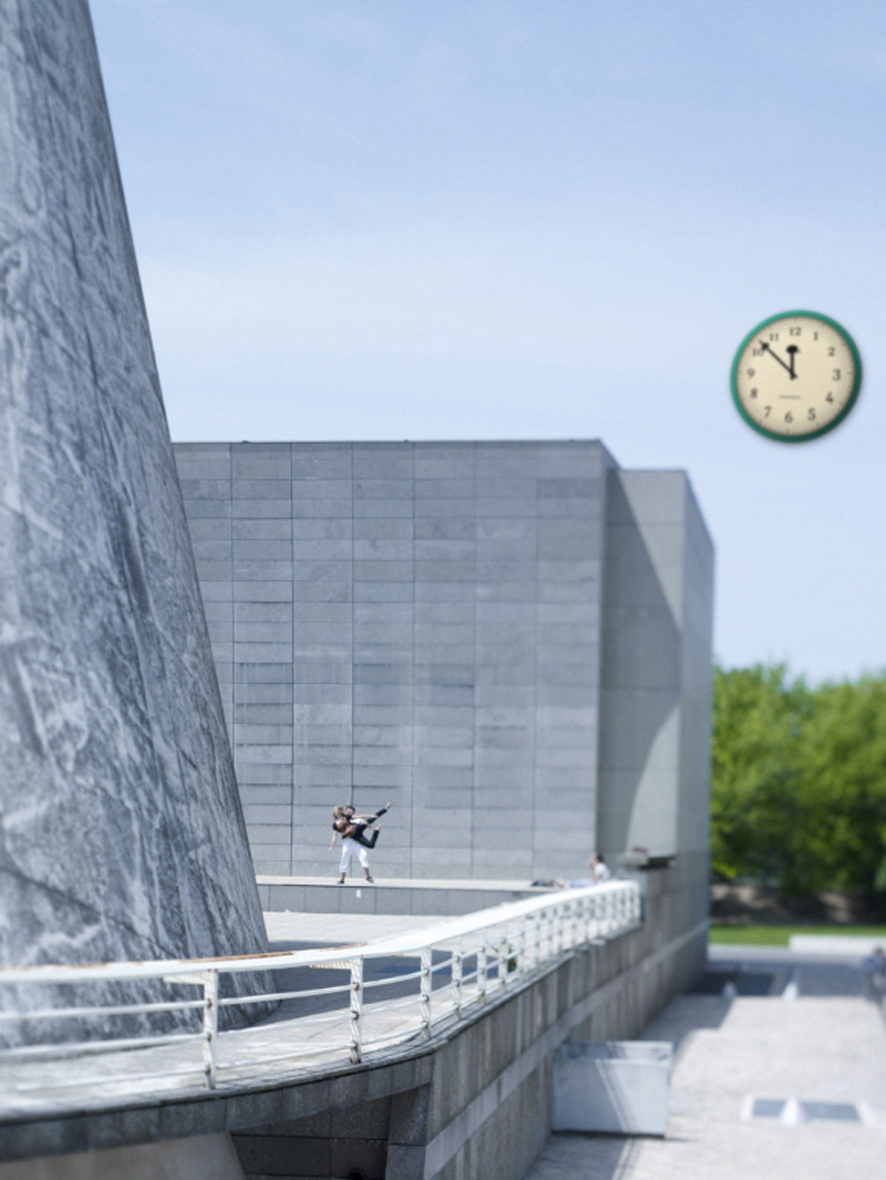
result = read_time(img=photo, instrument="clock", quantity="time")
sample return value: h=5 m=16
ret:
h=11 m=52
